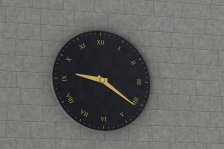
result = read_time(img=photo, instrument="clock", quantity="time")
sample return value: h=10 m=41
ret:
h=9 m=21
